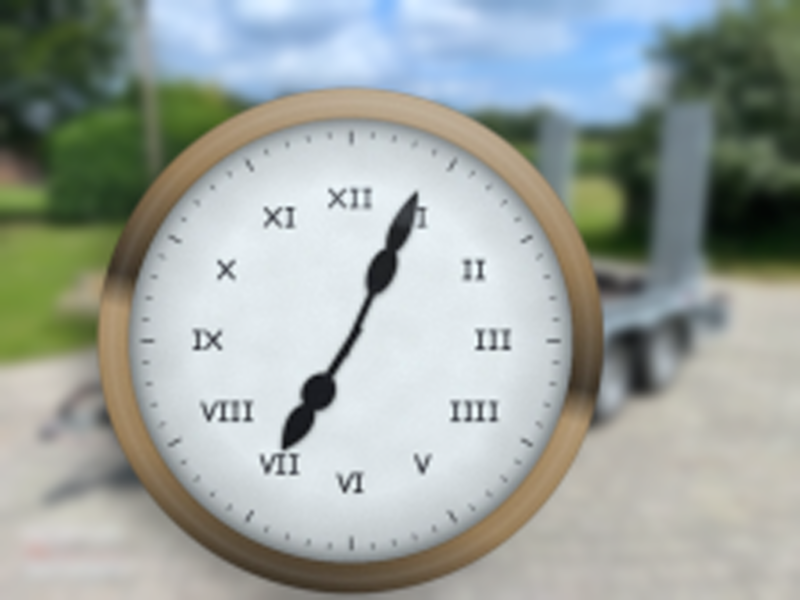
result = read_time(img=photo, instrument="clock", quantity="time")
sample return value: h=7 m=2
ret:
h=7 m=4
